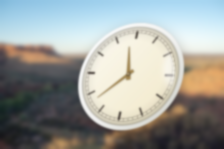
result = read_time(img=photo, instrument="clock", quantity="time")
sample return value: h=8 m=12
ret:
h=11 m=38
